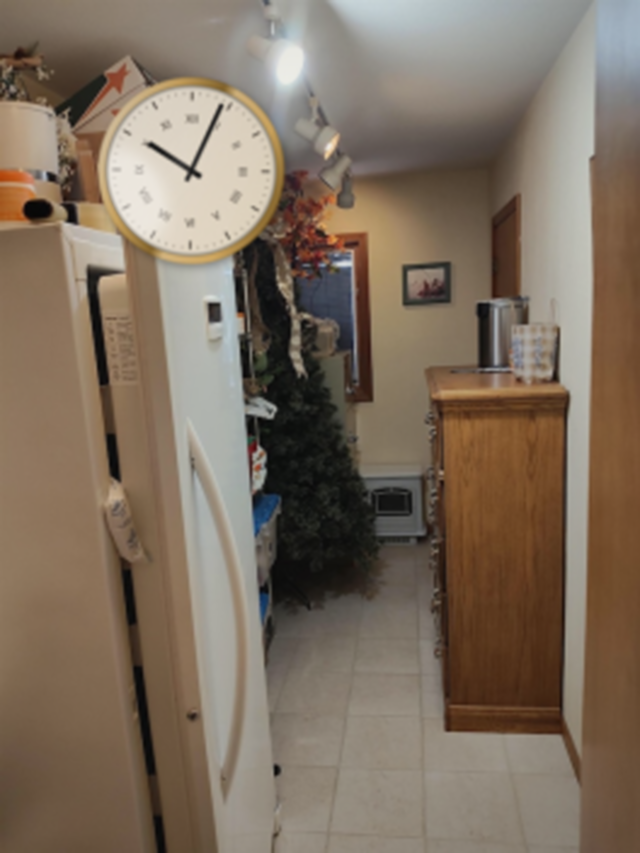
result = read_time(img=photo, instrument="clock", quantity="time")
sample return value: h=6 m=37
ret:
h=10 m=4
